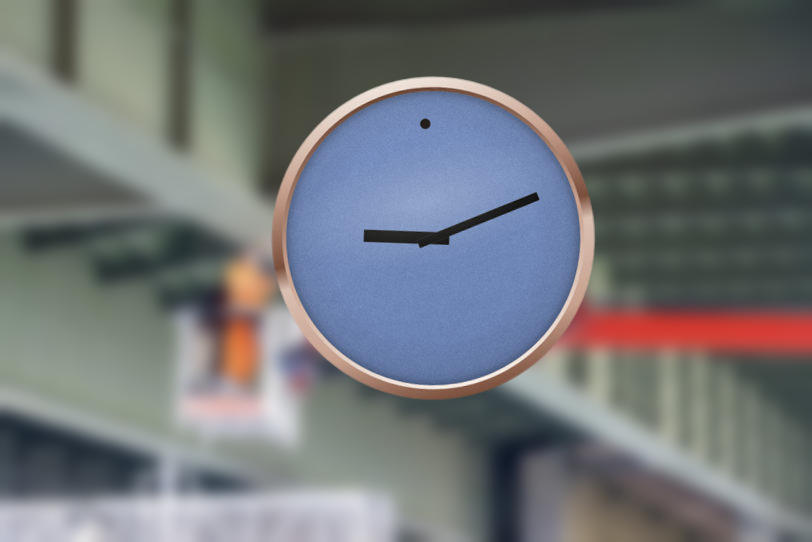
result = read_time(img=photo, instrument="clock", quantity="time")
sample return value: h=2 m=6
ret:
h=9 m=12
